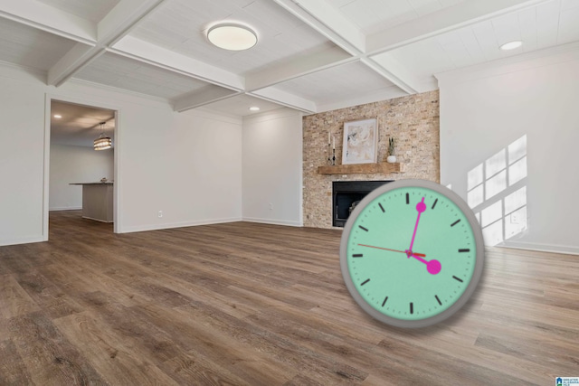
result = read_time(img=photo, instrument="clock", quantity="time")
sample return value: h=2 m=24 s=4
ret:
h=4 m=2 s=47
